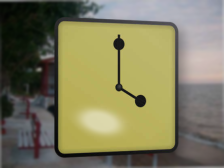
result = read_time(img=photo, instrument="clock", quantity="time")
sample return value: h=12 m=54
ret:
h=4 m=0
